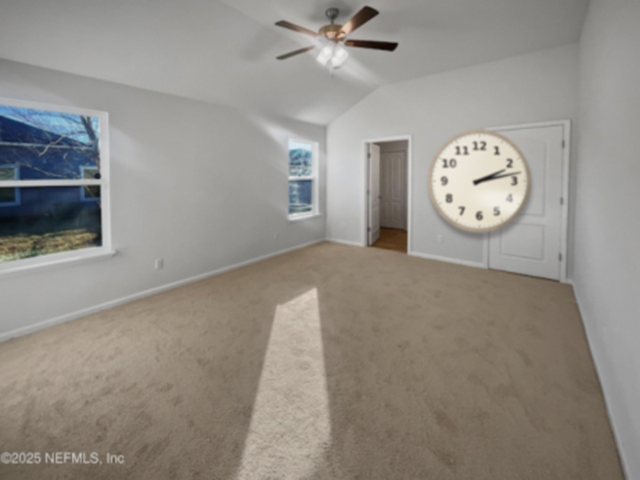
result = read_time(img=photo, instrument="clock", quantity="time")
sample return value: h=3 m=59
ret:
h=2 m=13
